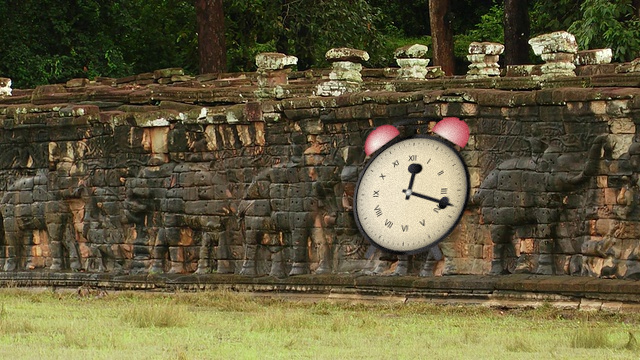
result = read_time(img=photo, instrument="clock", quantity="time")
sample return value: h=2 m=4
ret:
h=12 m=18
